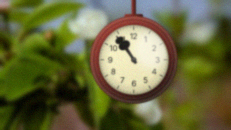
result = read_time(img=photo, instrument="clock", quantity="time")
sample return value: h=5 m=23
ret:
h=10 m=54
